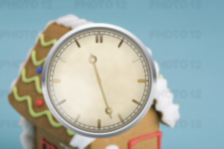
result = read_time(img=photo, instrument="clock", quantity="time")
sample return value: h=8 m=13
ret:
h=11 m=27
